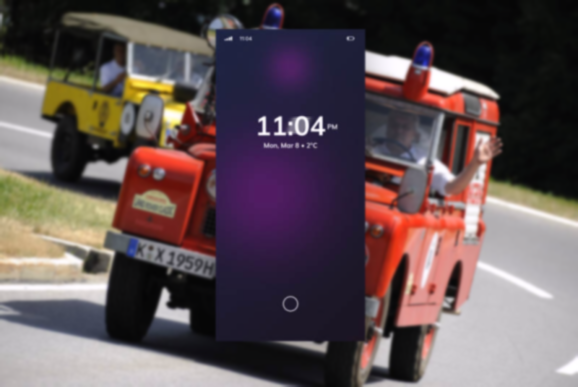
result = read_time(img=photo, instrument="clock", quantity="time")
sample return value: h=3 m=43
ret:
h=11 m=4
